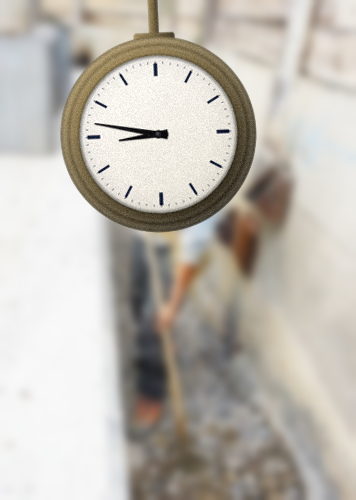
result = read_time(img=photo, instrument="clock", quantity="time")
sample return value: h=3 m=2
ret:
h=8 m=47
